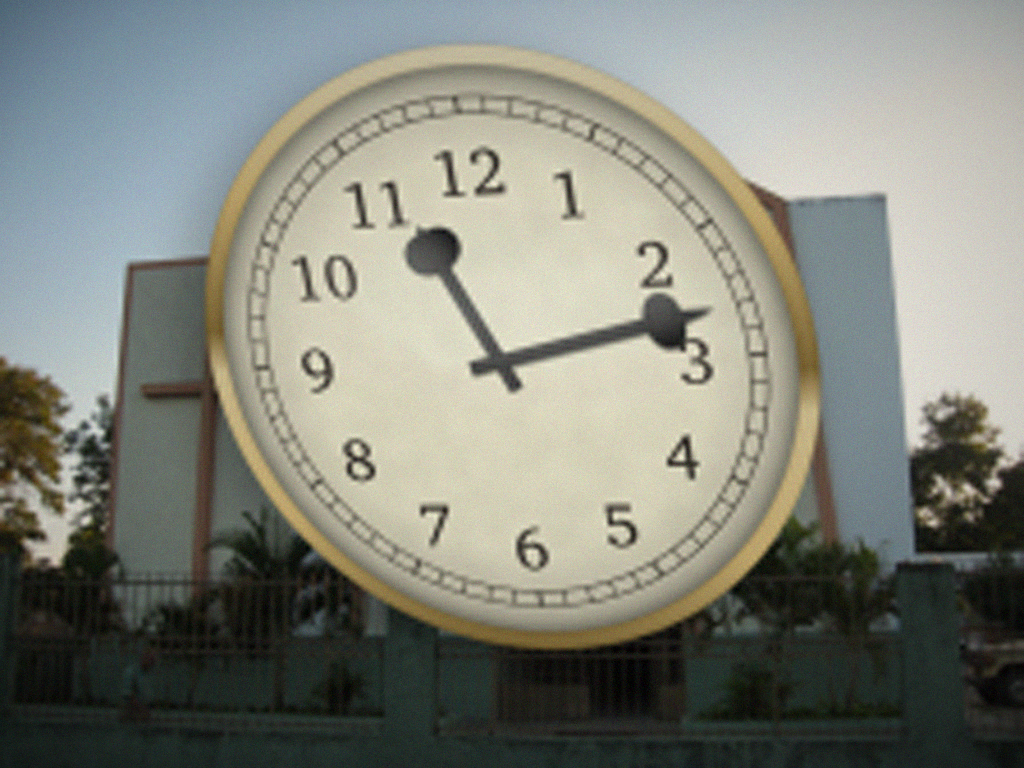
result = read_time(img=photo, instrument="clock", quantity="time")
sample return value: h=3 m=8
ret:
h=11 m=13
